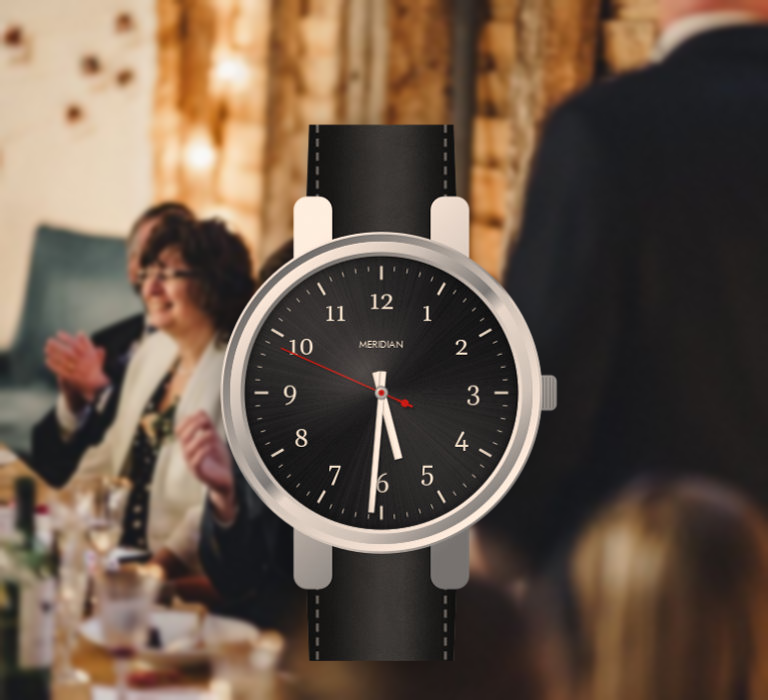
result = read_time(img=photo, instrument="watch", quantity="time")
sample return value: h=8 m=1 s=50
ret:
h=5 m=30 s=49
